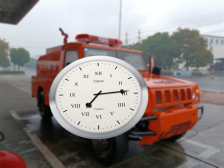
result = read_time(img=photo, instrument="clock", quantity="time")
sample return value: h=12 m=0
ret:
h=7 m=14
